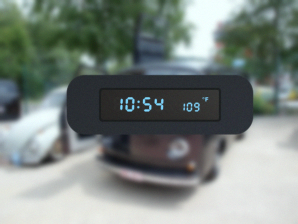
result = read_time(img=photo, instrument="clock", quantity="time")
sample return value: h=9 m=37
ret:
h=10 m=54
